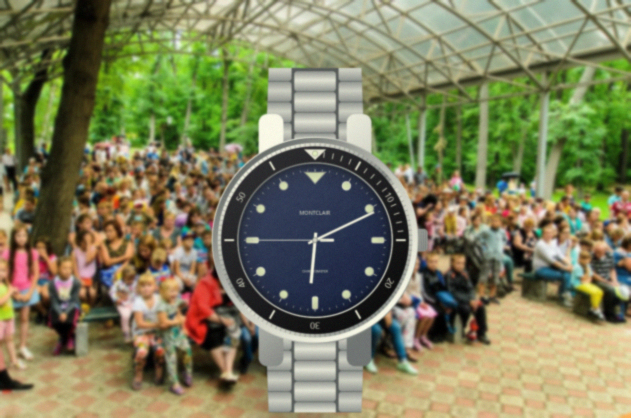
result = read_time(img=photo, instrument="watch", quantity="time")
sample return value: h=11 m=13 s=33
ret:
h=6 m=10 s=45
